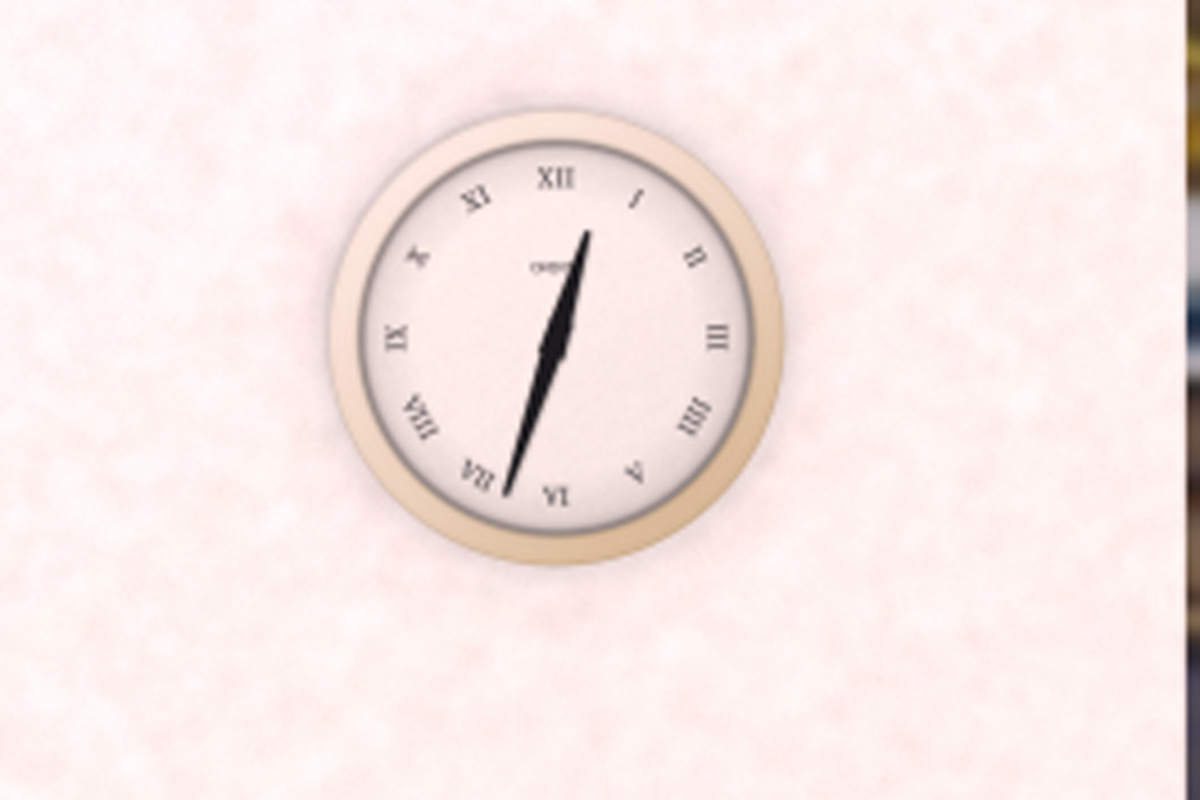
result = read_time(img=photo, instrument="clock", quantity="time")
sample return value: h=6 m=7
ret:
h=12 m=33
